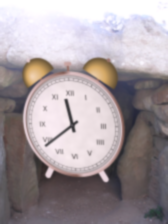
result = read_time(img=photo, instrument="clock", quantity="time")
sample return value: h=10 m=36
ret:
h=11 m=39
